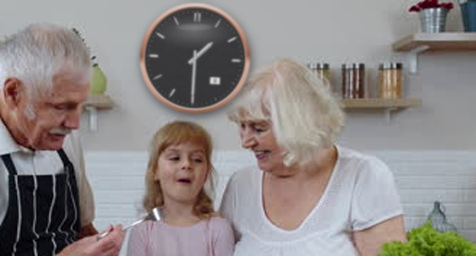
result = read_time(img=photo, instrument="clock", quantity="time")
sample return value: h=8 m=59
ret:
h=1 m=30
